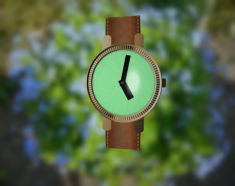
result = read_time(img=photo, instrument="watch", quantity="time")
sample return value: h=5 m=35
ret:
h=5 m=2
